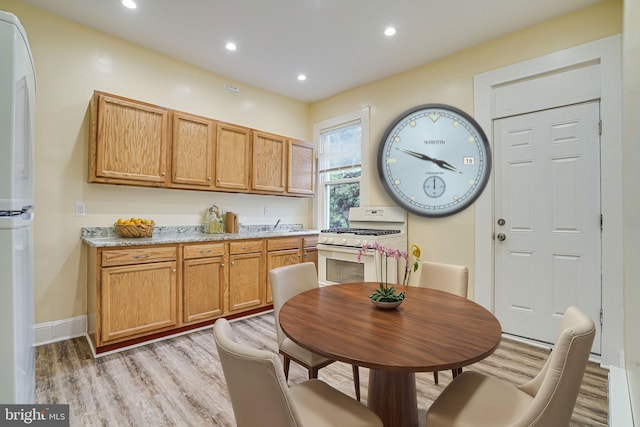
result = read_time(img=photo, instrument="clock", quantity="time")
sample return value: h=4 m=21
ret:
h=3 m=48
